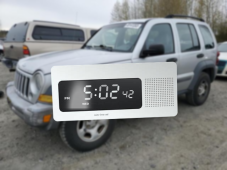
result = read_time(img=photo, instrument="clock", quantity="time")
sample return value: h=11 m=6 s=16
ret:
h=5 m=2 s=42
